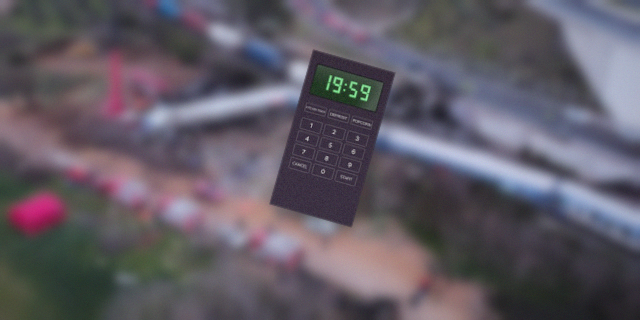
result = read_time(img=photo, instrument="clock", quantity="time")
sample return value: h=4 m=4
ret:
h=19 m=59
